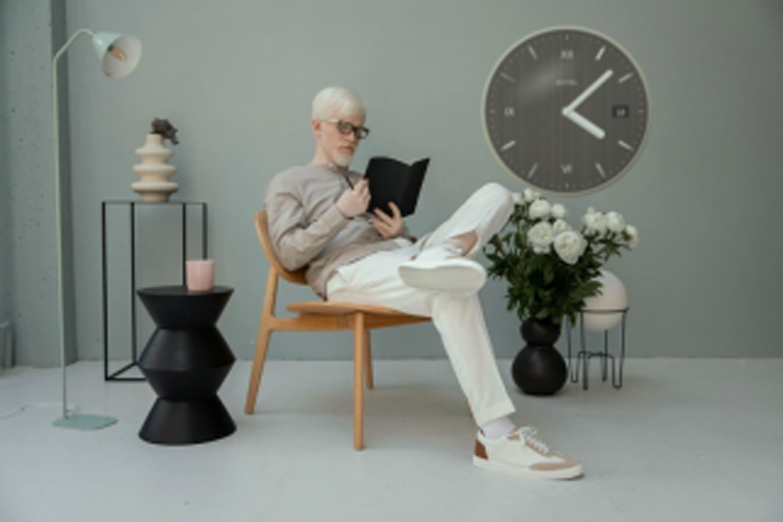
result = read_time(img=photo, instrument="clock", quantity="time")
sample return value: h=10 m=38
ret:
h=4 m=8
